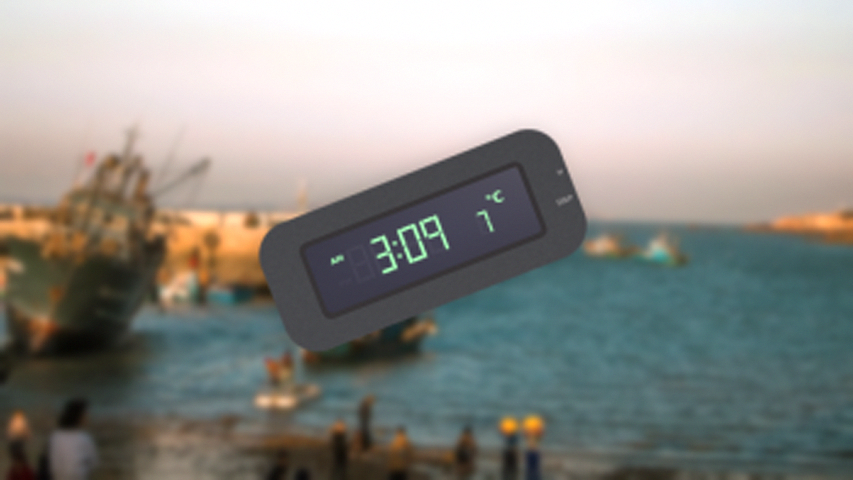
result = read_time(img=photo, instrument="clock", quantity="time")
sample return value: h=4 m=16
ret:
h=3 m=9
